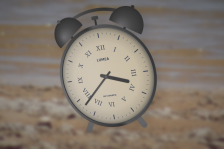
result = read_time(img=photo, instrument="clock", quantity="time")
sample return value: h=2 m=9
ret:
h=3 m=38
